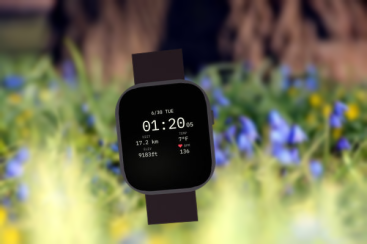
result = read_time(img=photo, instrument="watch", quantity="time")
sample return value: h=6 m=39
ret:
h=1 m=20
